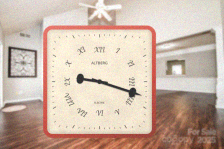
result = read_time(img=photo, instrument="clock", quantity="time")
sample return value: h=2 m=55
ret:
h=9 m=18
